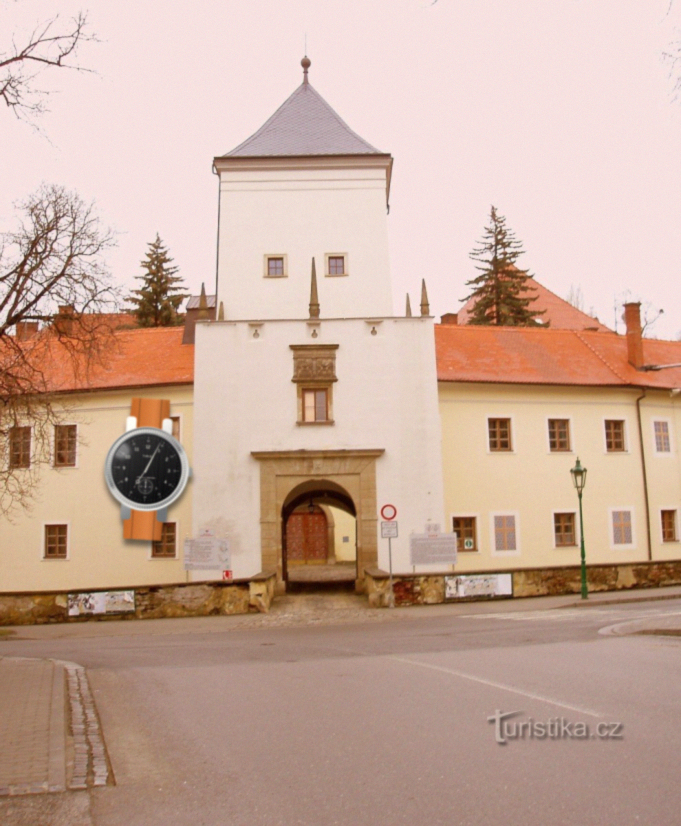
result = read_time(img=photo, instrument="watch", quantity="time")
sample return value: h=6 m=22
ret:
h=7 m=4
